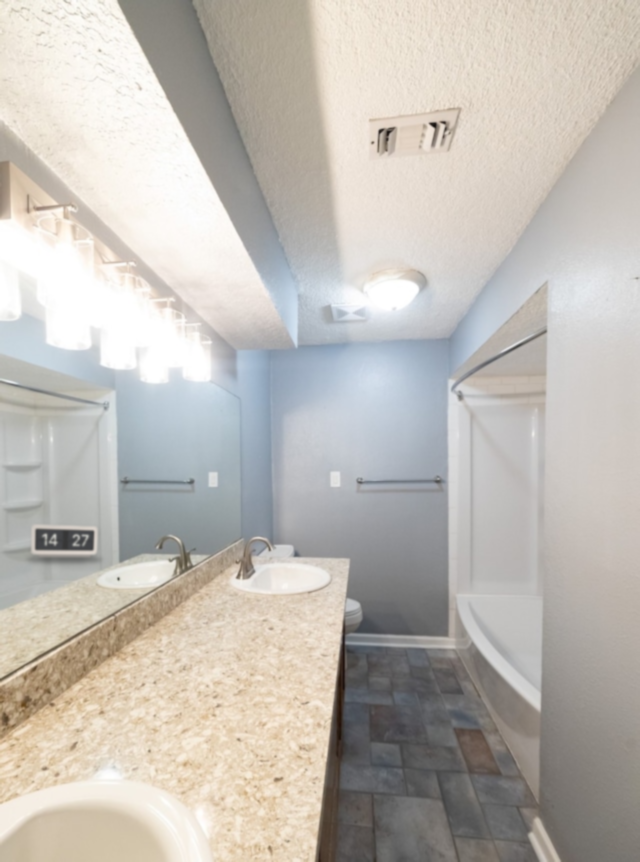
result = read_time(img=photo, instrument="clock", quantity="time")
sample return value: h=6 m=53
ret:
h=14 m=27
